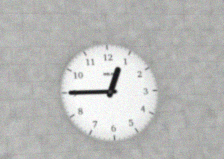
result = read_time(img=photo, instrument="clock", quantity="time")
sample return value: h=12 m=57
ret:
h=12 m=45
